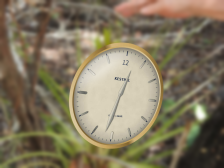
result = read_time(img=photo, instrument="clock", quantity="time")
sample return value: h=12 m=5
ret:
h=12 m=32
